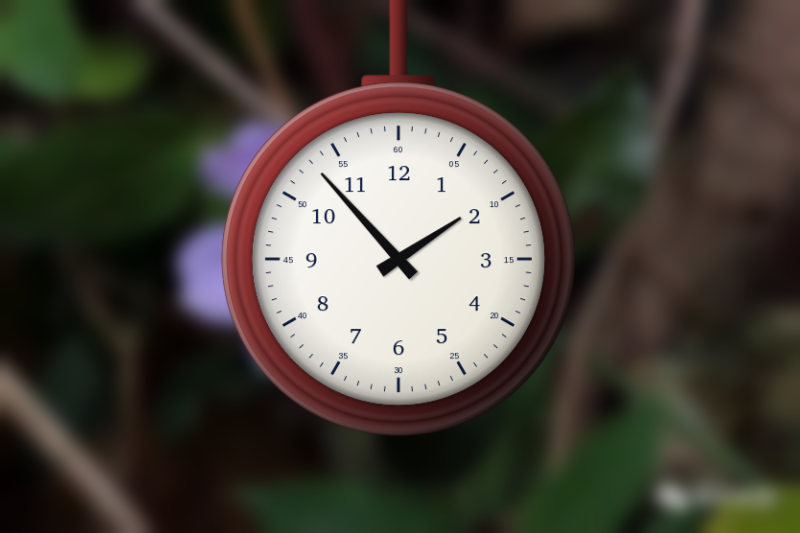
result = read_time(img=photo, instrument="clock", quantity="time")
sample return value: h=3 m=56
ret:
h=1 m=53
